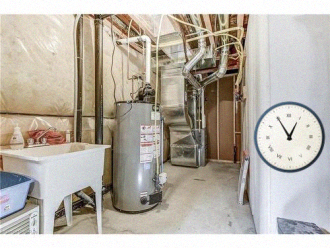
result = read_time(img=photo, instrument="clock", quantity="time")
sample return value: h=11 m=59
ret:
h=12 m=55
